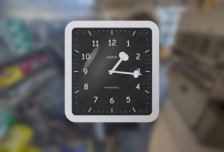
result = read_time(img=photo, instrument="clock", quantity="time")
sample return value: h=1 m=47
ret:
h=1 m=16
